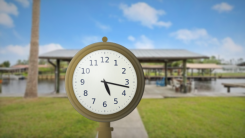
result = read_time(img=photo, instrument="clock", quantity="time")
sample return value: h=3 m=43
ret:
h=5 m=17
